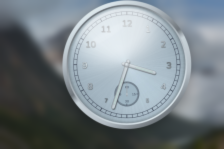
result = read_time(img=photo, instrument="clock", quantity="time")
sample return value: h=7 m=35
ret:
h=3 m=33
